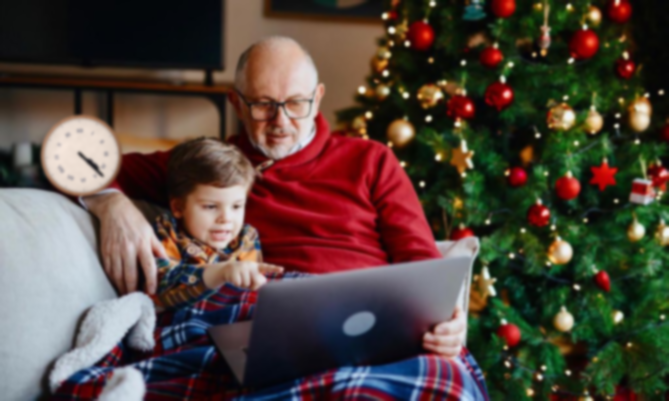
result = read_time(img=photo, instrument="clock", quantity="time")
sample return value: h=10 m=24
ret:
h=4 m=23
